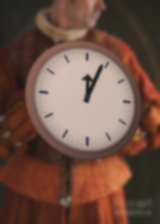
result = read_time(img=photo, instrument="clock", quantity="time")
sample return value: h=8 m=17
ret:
h=12 m=4
